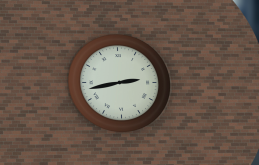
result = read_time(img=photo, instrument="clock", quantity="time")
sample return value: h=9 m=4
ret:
h=2 m=43
